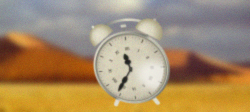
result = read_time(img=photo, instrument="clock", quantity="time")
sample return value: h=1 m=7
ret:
h=11 m=36
